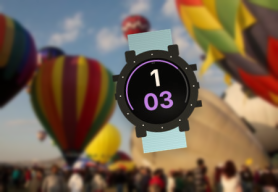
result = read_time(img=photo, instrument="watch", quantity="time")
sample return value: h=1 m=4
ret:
h=1 m=3
